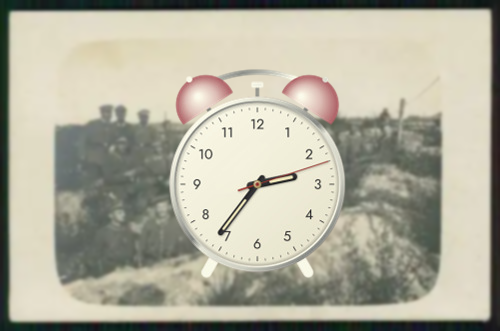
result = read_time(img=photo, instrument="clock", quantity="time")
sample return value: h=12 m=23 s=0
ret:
h=2 m=36 s=12
